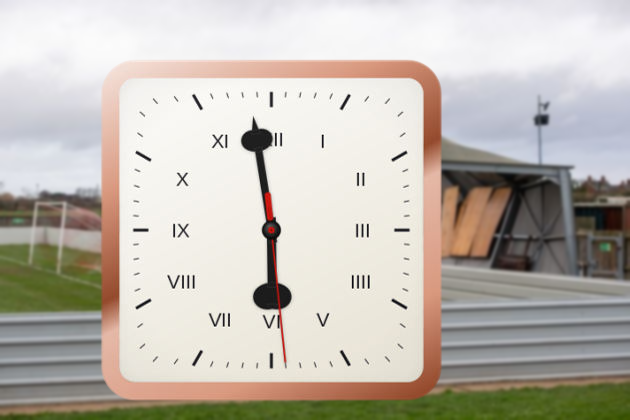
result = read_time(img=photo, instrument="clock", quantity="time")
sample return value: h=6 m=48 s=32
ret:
h=5 m=58 s=29
